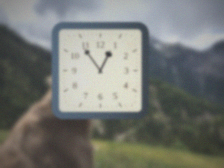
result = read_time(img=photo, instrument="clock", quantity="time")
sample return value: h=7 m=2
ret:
h=12 m=54
